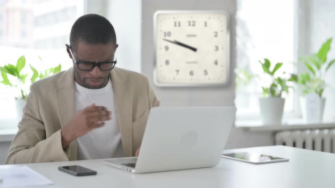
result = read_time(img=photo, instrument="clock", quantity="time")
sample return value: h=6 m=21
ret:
h=9 m=48
